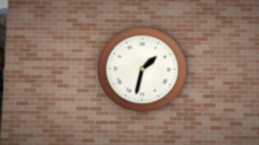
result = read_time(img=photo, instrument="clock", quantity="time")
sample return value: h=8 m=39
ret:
h=1 m=32
